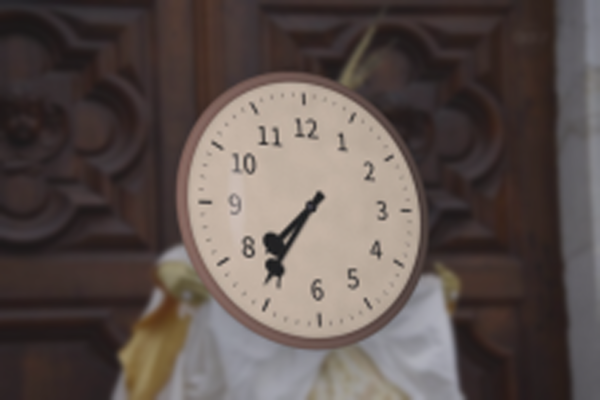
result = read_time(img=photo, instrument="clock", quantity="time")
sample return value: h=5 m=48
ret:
h=7 m=36
